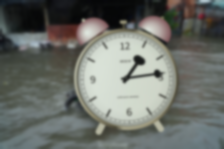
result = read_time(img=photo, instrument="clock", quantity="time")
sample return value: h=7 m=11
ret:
h=1 m=14
